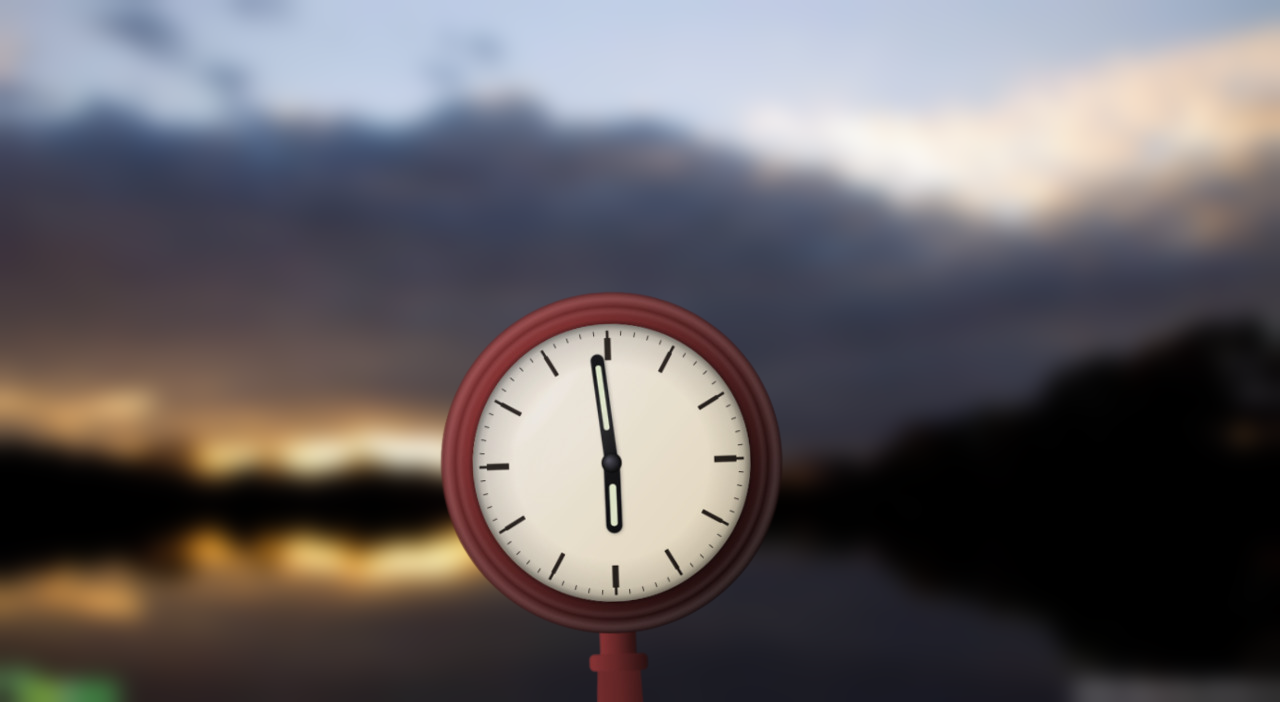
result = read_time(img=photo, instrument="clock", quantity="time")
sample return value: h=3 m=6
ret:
h=5 m=59
